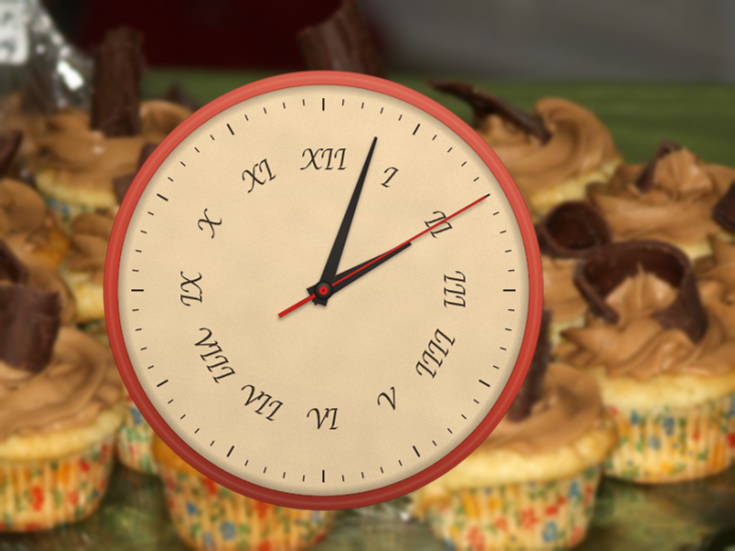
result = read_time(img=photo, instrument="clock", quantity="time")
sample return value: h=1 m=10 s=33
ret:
h=2 m=3 s=10
